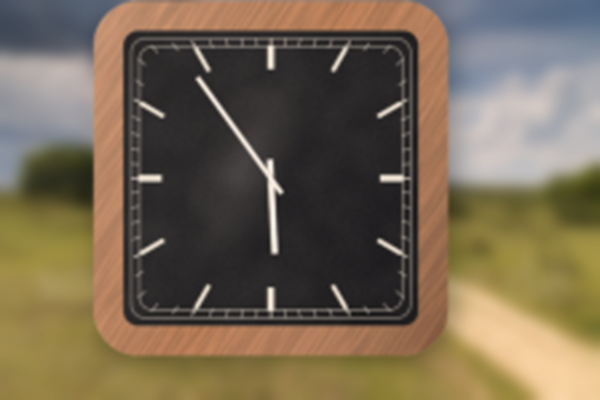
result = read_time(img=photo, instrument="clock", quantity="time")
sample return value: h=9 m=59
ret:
h=5 m=54
